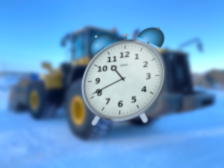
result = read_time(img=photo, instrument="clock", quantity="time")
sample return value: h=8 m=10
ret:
h=10 m=41
